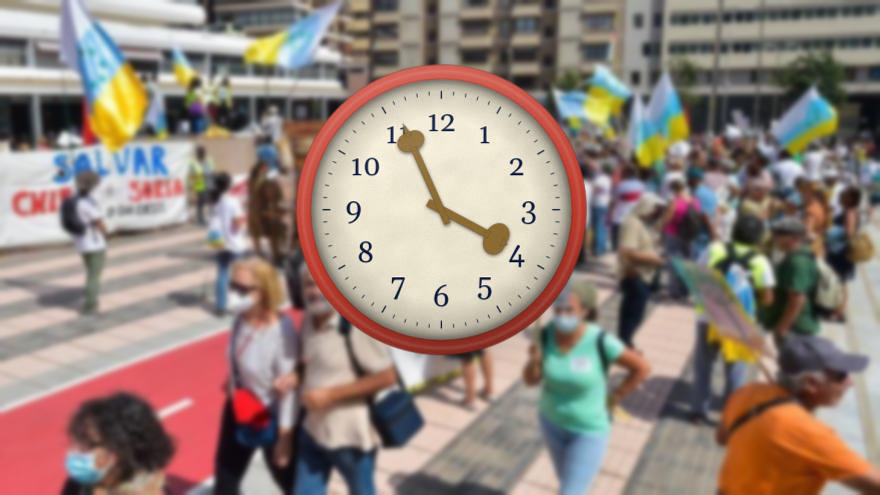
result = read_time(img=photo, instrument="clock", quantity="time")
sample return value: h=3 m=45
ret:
h=3 m=56
